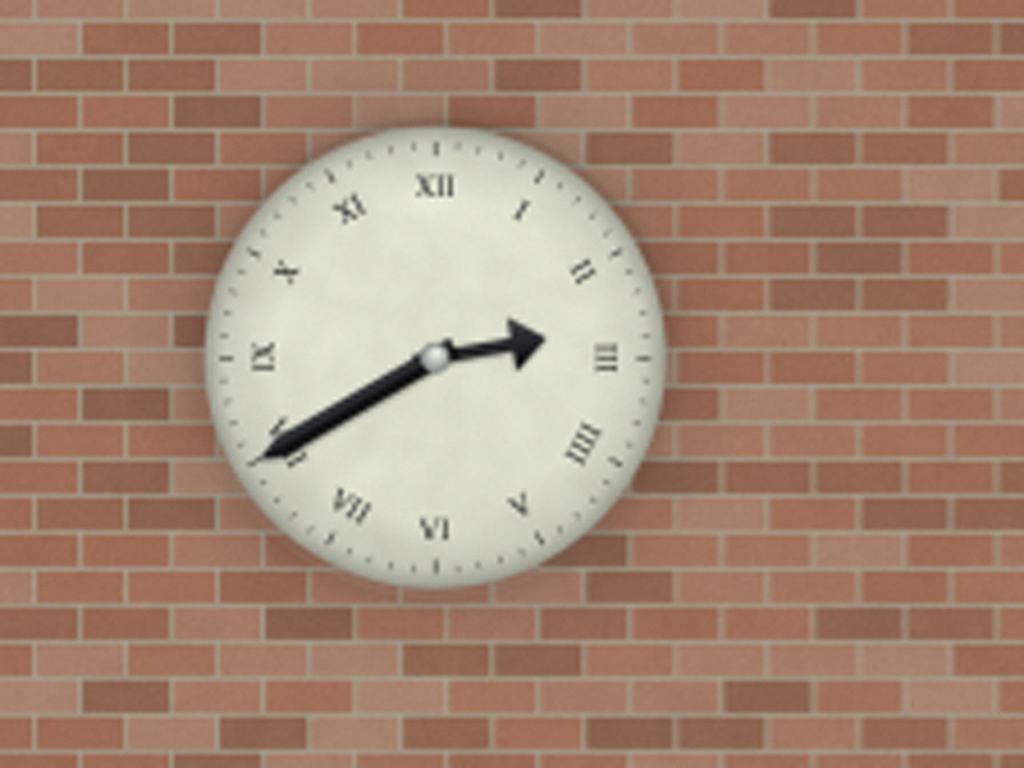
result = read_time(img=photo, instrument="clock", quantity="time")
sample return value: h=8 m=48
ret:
h=2 m=40
